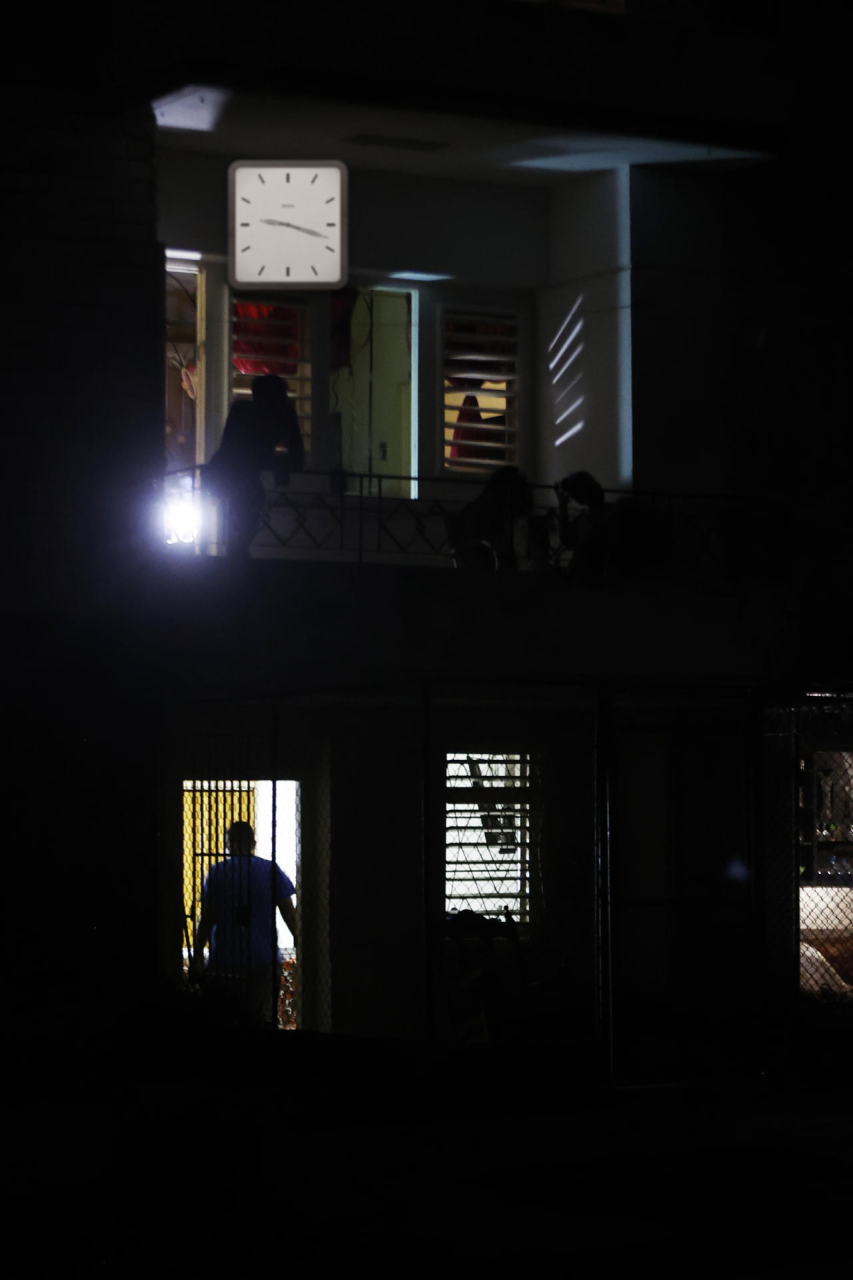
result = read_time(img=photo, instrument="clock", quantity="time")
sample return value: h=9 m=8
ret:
h=9 m=18
